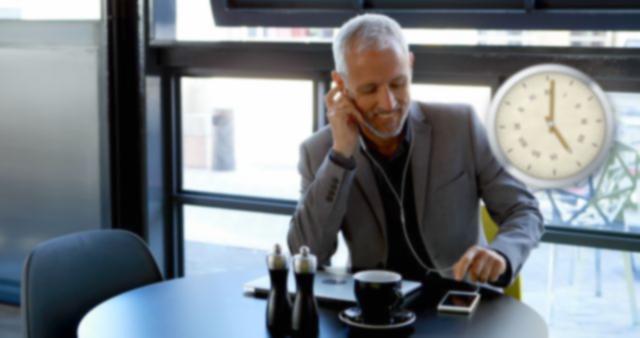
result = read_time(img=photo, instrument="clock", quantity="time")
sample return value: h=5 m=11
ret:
h=5 m=1
